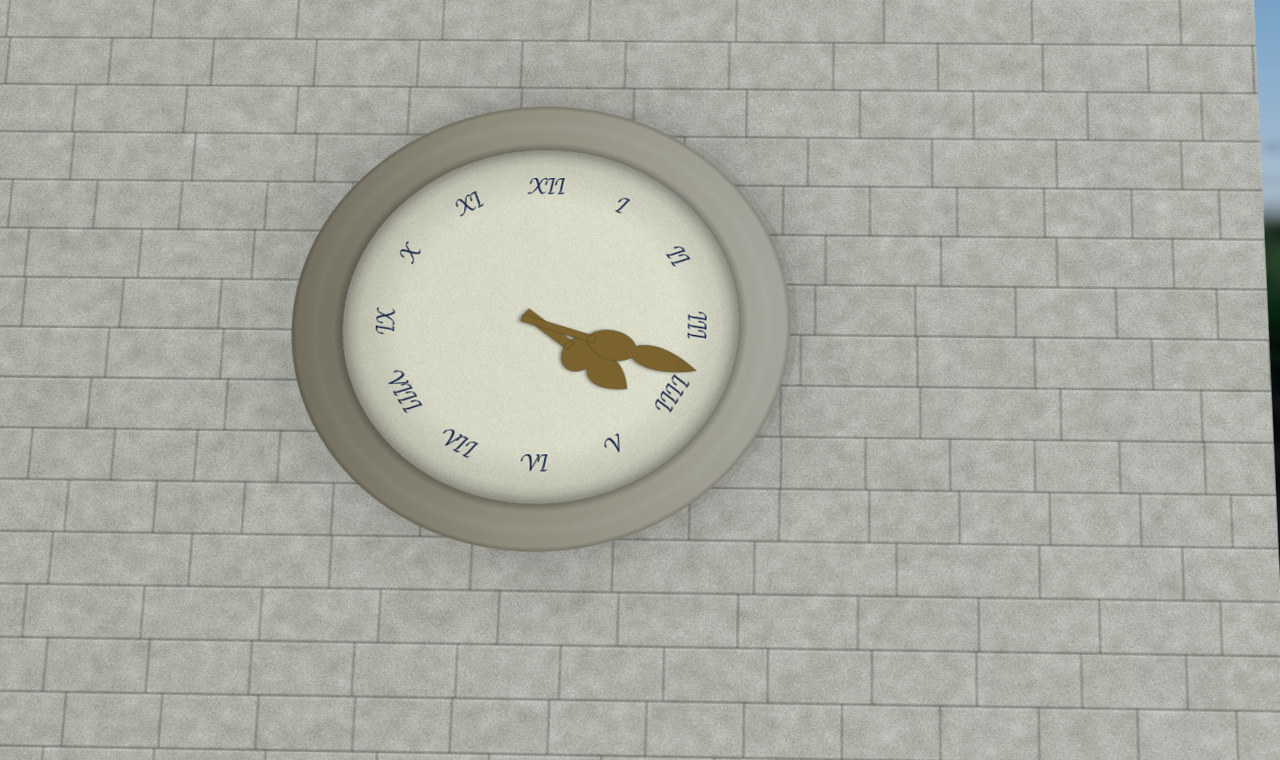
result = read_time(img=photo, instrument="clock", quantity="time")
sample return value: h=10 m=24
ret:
h=4 m=18
